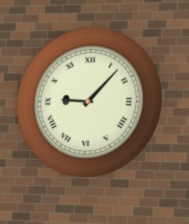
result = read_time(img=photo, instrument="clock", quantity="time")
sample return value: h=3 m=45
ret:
h=9 m=7
